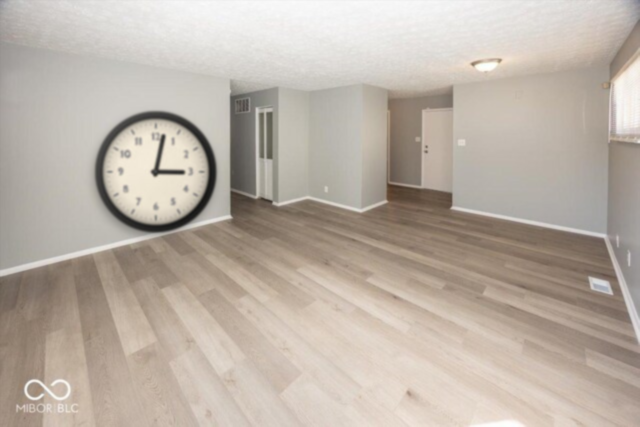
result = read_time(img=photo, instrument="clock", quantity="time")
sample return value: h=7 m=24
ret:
h=3 m=2
